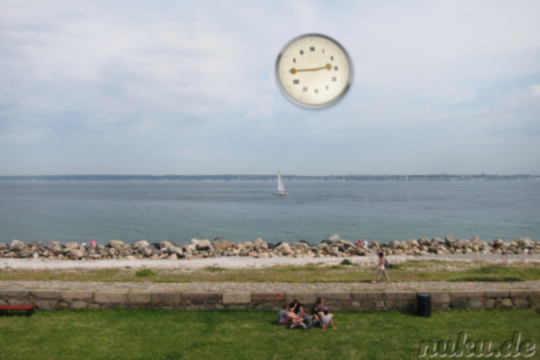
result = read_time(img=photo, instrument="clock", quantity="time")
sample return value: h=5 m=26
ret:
h=2 m=45
